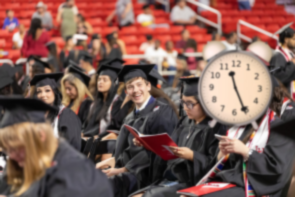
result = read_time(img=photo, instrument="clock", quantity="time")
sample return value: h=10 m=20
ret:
h=11 m=26
